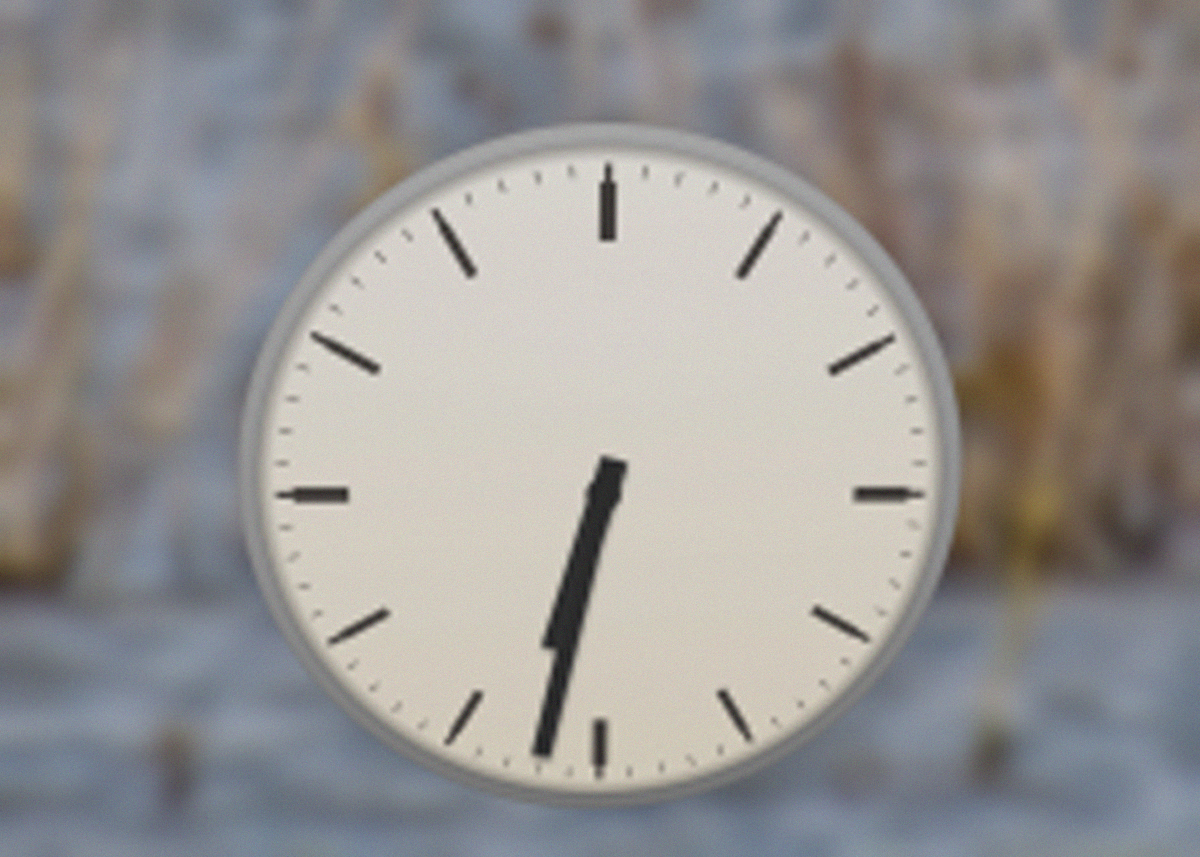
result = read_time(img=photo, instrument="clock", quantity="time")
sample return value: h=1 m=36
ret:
h=6 m=32
